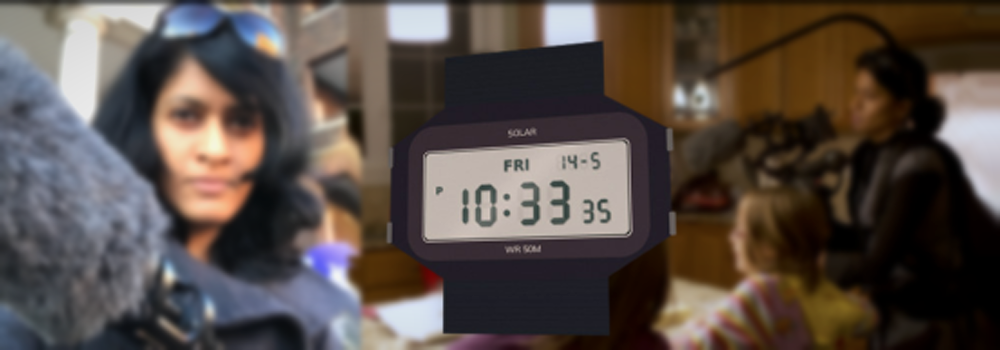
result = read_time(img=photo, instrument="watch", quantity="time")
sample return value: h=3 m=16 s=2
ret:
h=10 m=33 s=35
